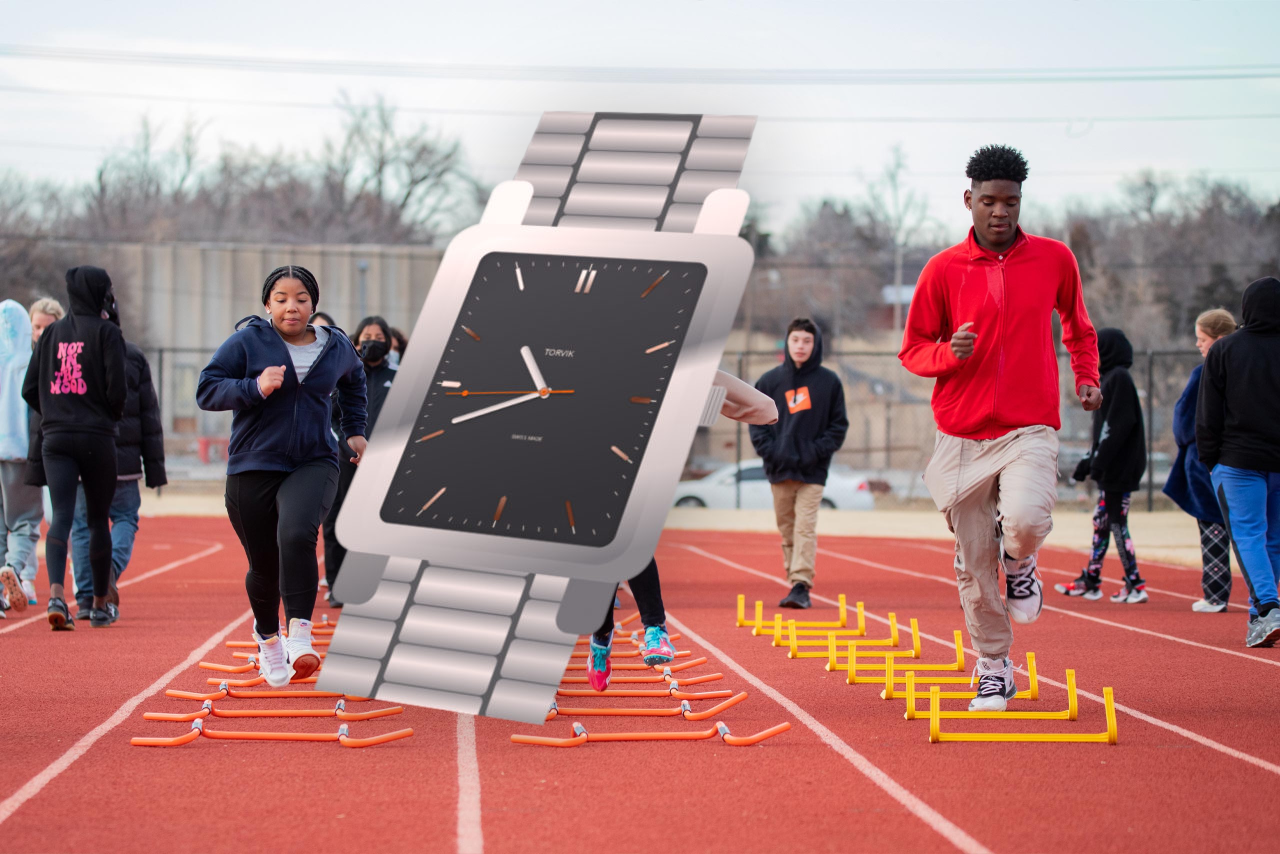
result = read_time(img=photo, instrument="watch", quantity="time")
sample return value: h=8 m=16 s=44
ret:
h=10 m=40 s=44
